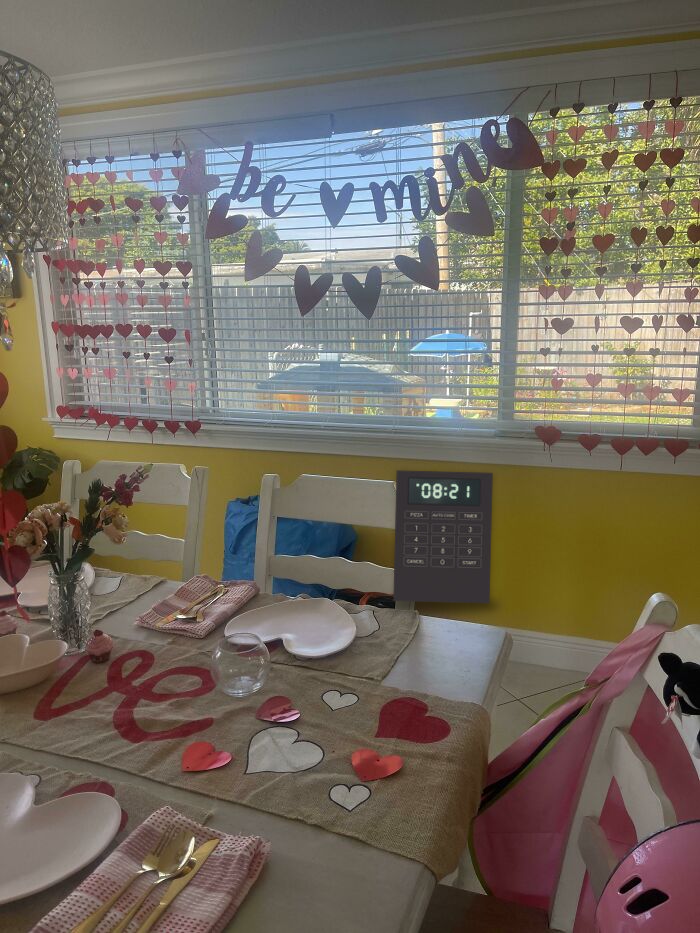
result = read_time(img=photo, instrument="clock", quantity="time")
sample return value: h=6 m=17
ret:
h=8 m=21
